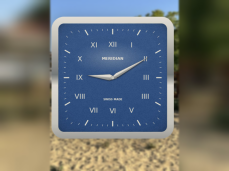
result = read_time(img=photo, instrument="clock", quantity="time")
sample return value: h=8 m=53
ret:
h=9 m=10
